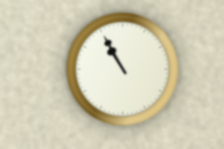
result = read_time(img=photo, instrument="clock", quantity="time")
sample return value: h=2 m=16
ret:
h=10 m=55
